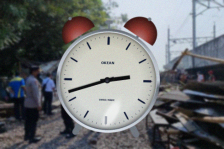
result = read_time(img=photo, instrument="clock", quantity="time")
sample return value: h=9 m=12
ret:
h=2 m=42
